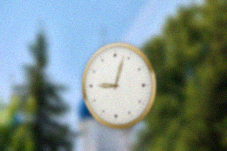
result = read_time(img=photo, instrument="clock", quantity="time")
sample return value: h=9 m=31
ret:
h=9 m=3
